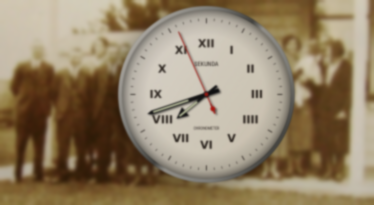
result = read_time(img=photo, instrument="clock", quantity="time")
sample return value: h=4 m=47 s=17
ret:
h=7 m=41 s=56
